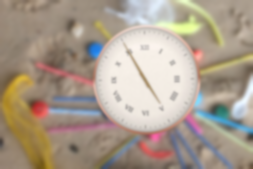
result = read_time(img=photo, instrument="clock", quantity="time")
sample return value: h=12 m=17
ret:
h=4 m=55
